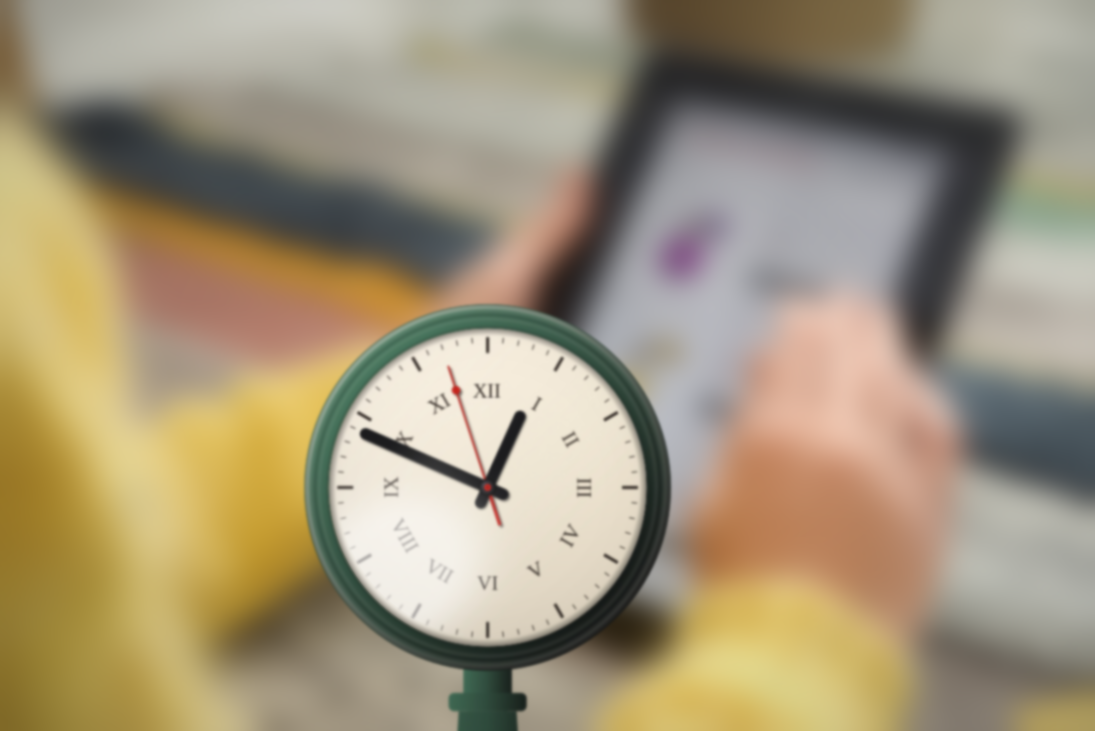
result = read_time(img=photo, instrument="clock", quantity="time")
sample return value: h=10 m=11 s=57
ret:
h=12 m=48 s=57
